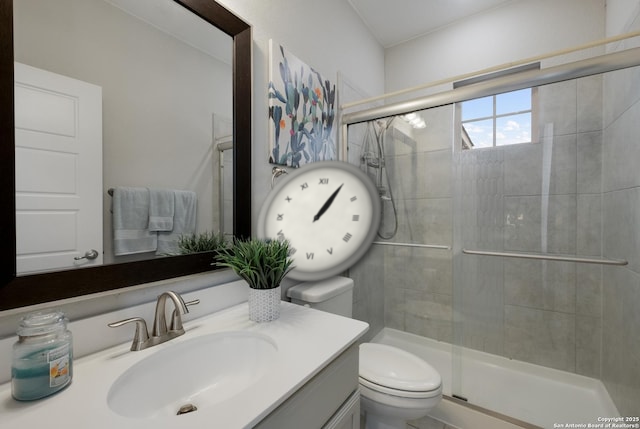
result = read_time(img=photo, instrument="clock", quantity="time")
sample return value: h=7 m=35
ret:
h=1 m=5
